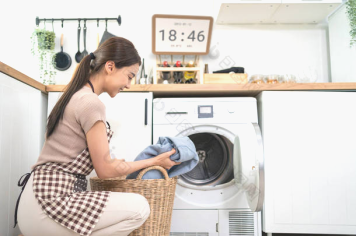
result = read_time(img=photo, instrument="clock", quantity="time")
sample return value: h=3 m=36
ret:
h=18 m=46
